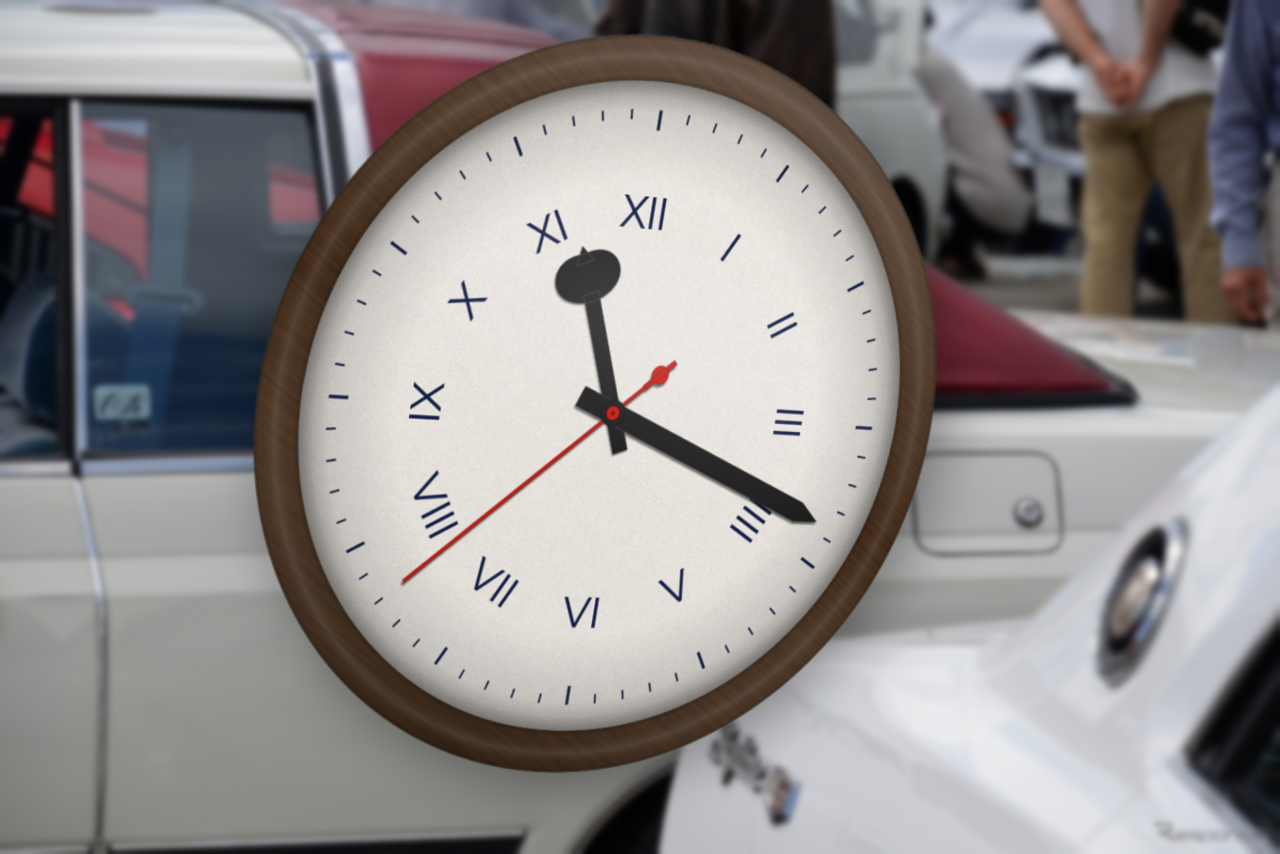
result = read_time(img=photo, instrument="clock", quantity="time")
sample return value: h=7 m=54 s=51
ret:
h=11 m=18 s=38
